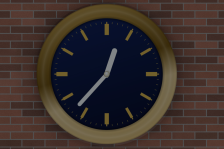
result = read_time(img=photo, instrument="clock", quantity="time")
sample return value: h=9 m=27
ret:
h=12 m=37
